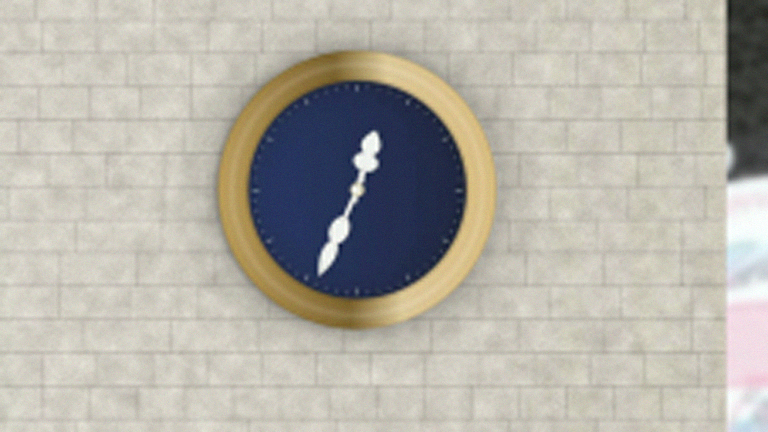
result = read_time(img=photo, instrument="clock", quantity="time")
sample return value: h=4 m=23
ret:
h=12 m=34
